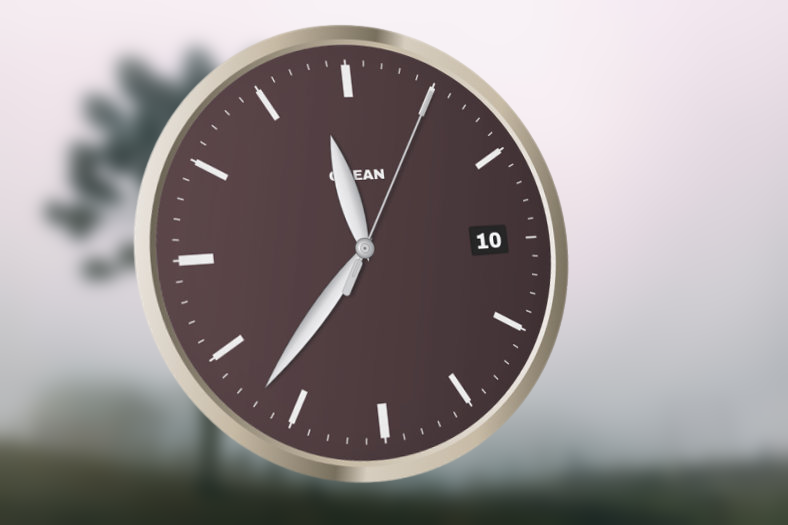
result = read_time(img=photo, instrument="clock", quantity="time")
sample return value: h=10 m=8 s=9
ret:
h=11 m=37 s=5
